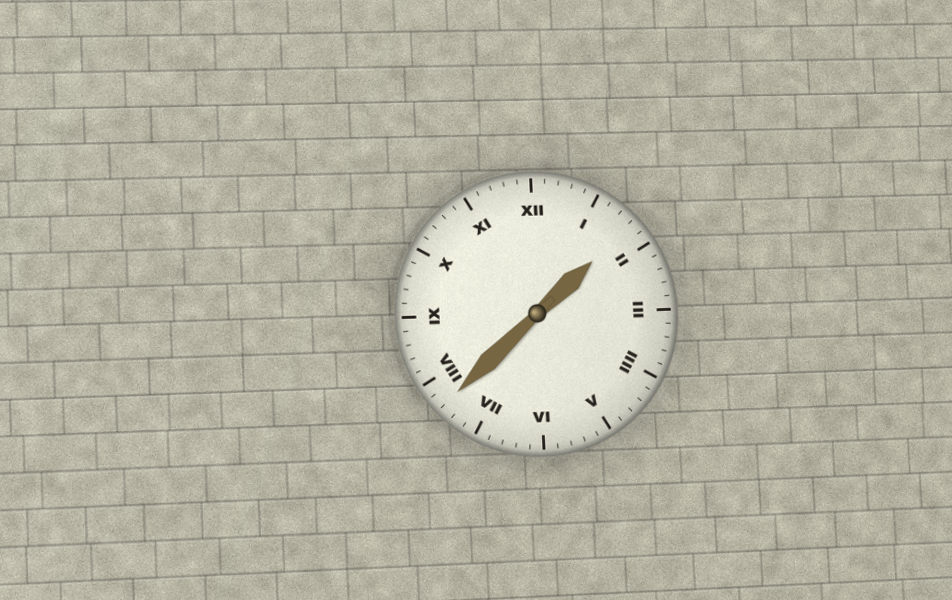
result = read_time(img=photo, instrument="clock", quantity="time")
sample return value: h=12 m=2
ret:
h=1 m=38
